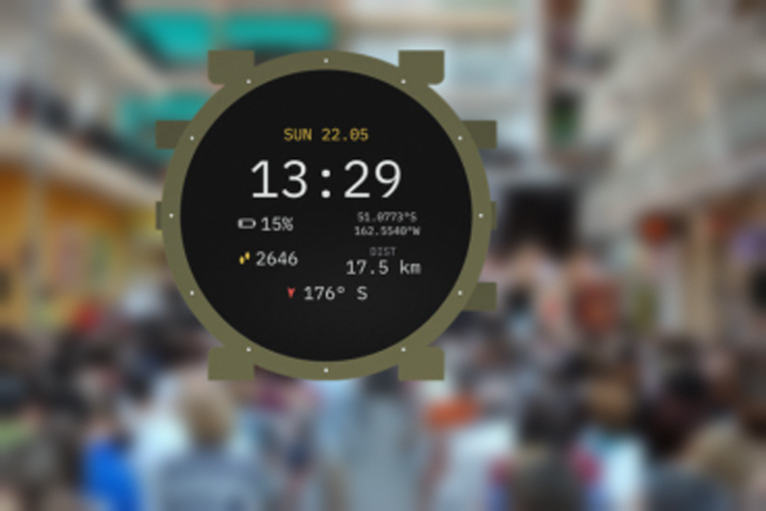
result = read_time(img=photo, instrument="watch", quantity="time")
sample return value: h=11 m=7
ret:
h=13 m=29
